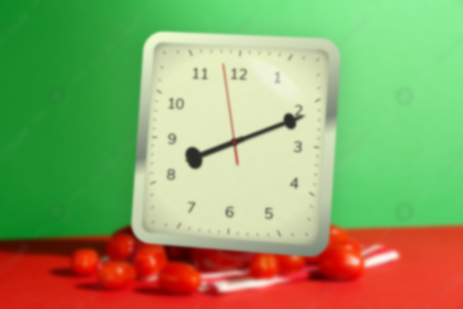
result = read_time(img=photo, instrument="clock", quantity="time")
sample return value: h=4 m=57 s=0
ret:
h=8 m=10 s=58
